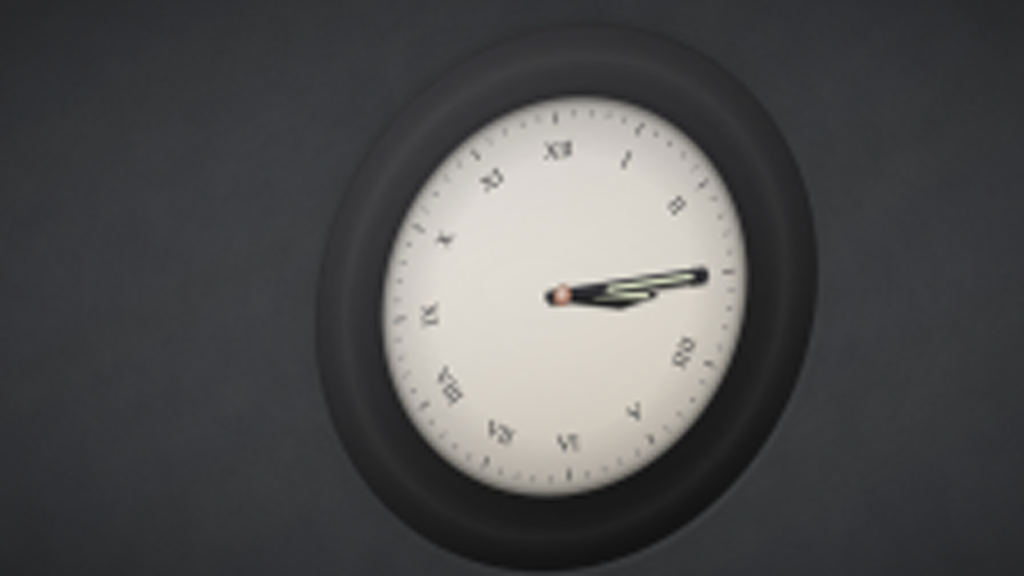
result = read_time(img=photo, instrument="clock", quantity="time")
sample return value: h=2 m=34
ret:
h=3 m=15
